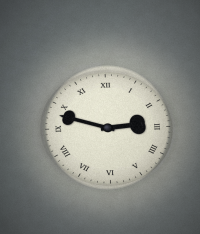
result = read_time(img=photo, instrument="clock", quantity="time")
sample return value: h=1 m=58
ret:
h=2 m=48
